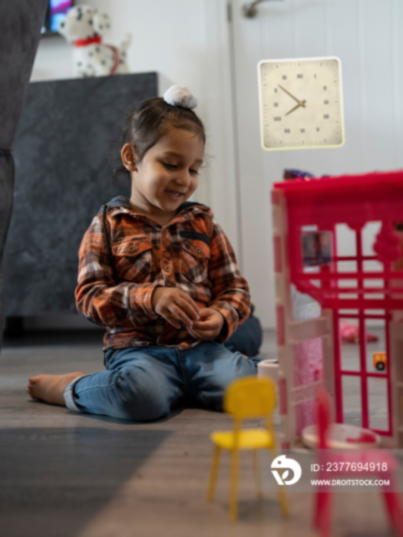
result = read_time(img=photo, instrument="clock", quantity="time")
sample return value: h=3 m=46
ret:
h=7 m=52
